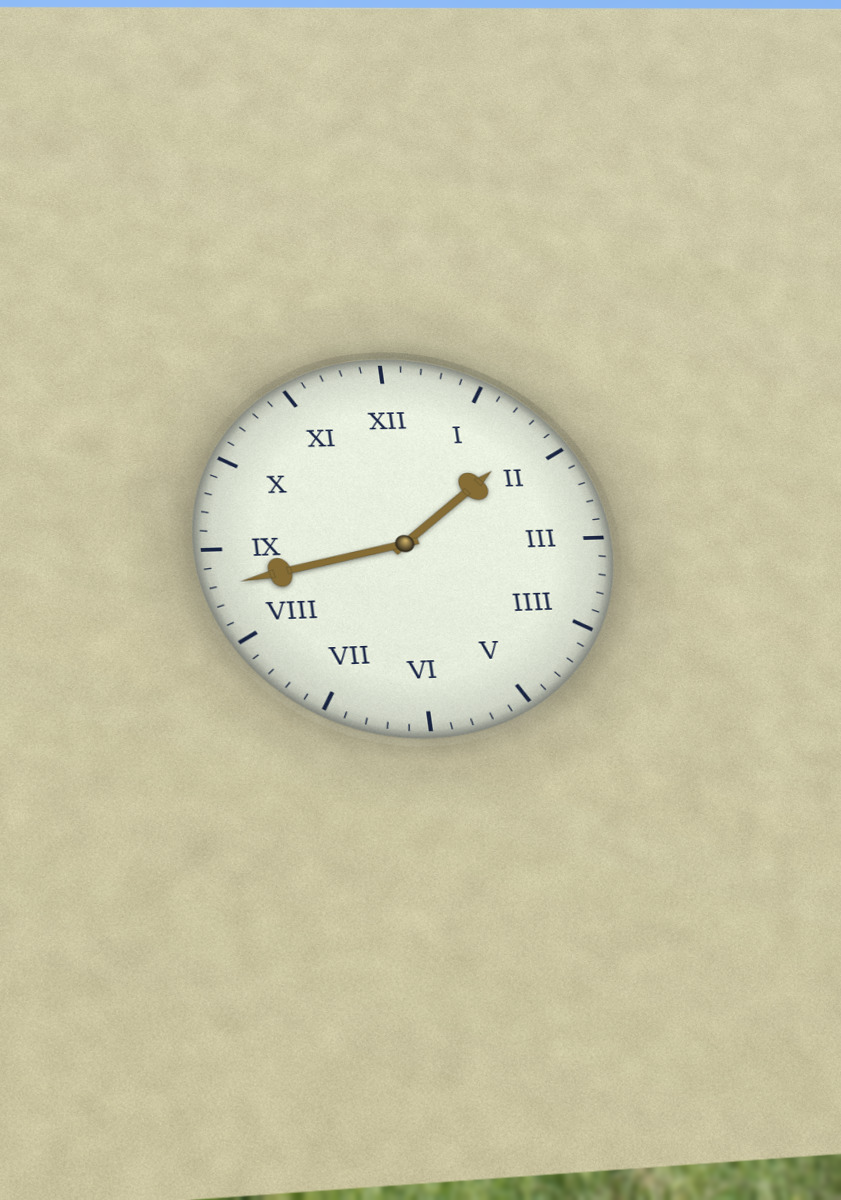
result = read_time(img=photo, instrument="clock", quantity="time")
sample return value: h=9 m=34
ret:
h=1 m=43
